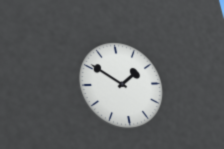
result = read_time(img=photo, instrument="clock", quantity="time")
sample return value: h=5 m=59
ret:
h=1 m=51
